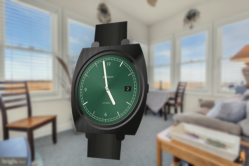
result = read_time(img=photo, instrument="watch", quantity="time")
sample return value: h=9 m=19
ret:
h=4 m=58
